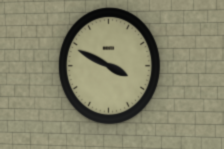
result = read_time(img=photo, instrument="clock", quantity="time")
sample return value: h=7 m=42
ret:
h=3 m=49
